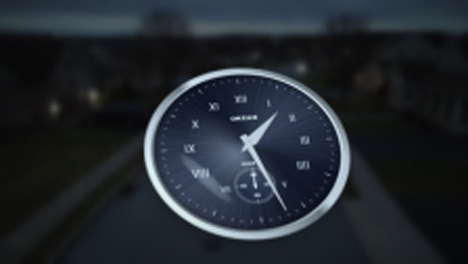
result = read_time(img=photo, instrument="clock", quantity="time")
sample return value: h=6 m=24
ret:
h=1 m=27
